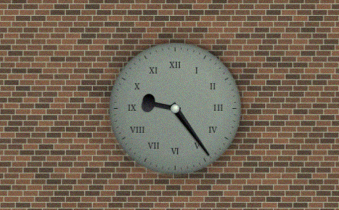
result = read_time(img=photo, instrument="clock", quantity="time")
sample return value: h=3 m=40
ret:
h=9 m=24
